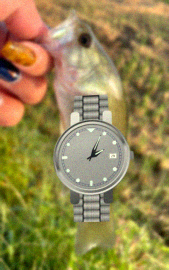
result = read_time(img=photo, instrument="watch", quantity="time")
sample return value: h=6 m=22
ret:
h=2 m=4
